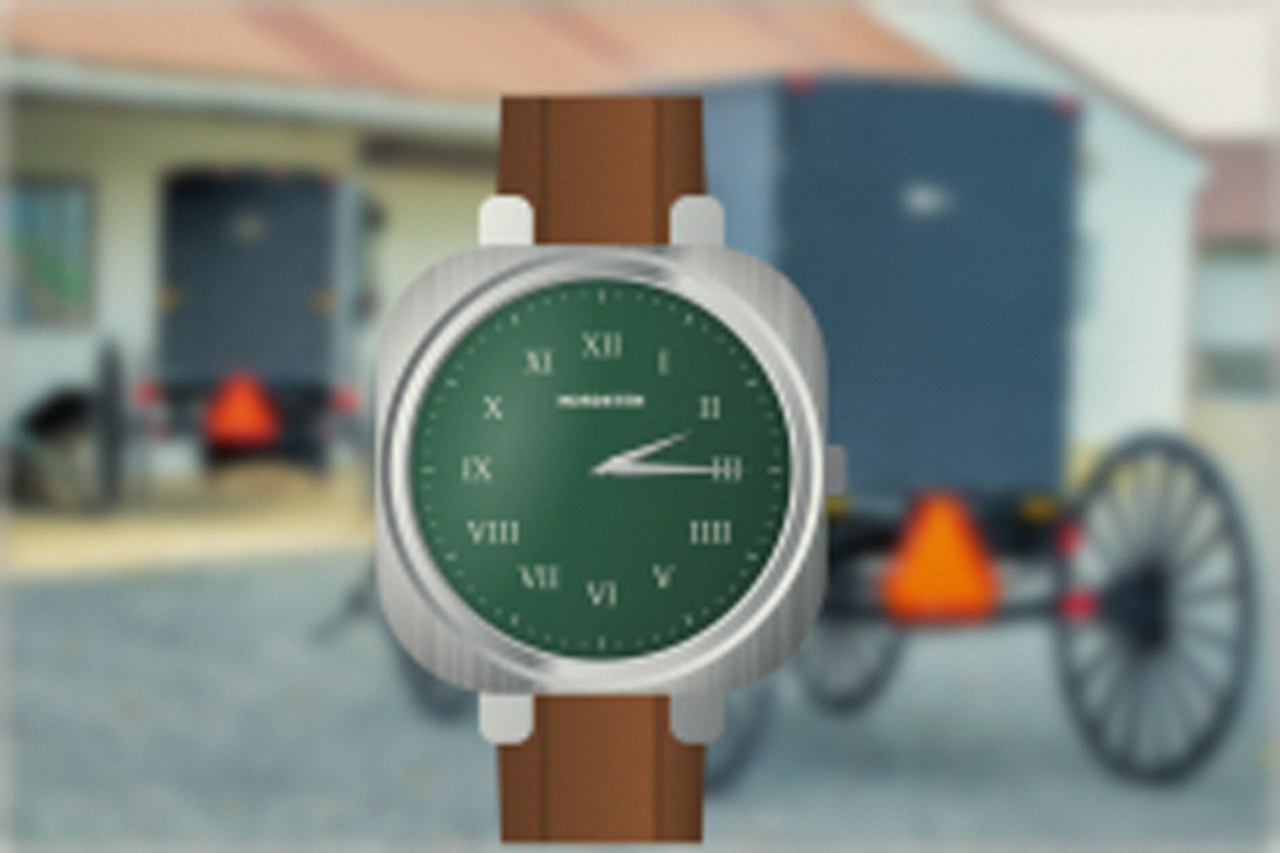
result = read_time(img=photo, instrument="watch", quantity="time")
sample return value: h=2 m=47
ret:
h=2 m=15
